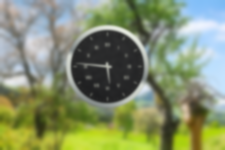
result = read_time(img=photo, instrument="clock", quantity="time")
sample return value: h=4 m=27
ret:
h=5 m=46
